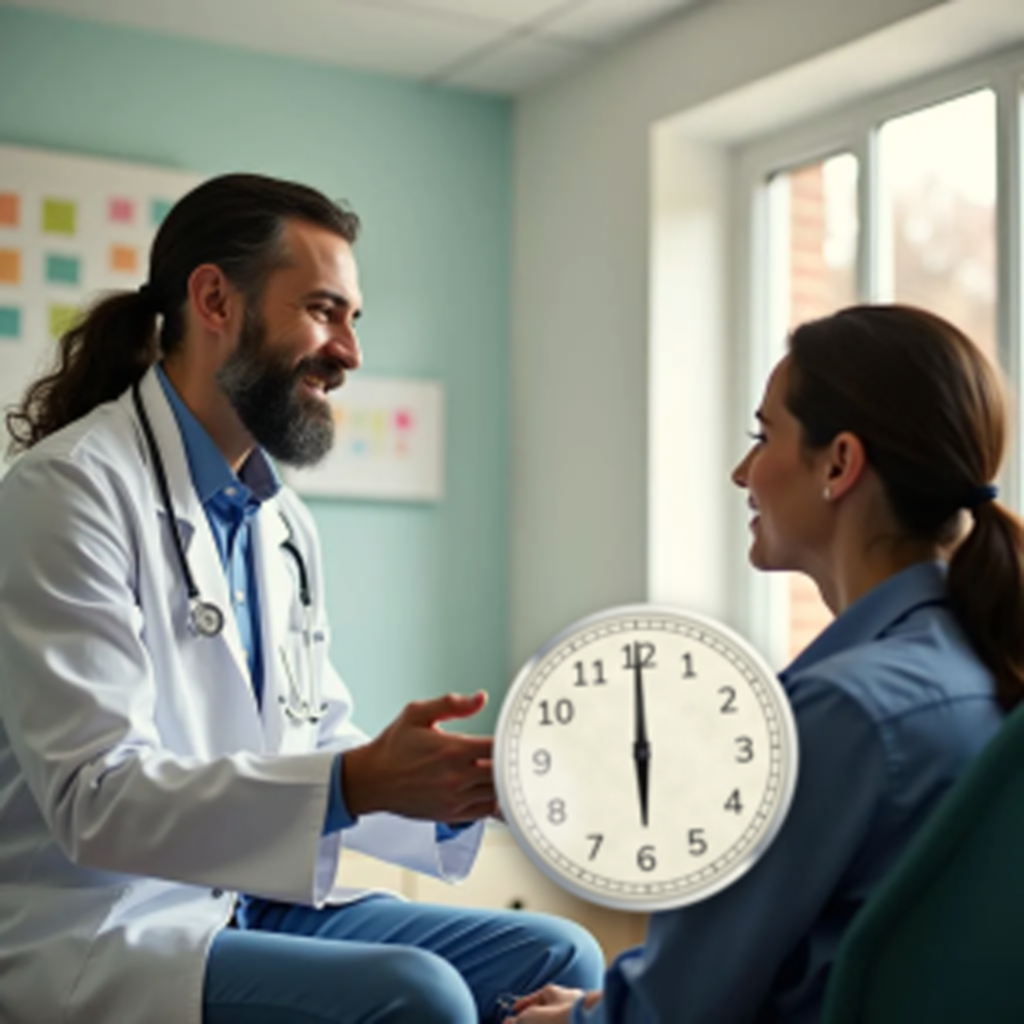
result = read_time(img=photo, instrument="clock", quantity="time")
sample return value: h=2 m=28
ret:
h=6 m=0
